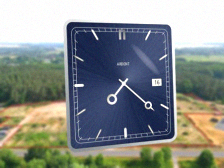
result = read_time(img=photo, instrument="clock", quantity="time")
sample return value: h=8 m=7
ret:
h=7 m=22
